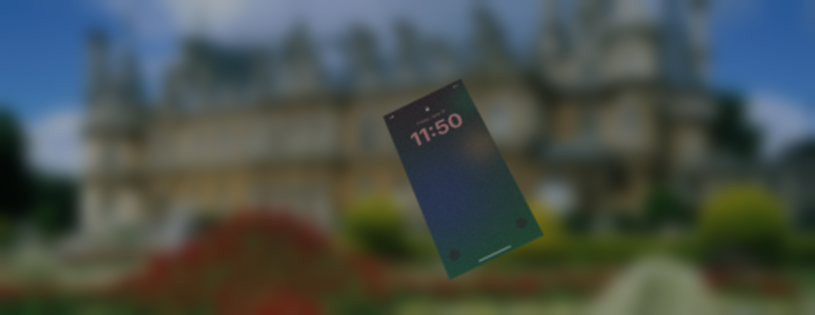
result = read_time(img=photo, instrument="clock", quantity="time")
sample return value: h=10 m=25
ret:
h=11 m=50
